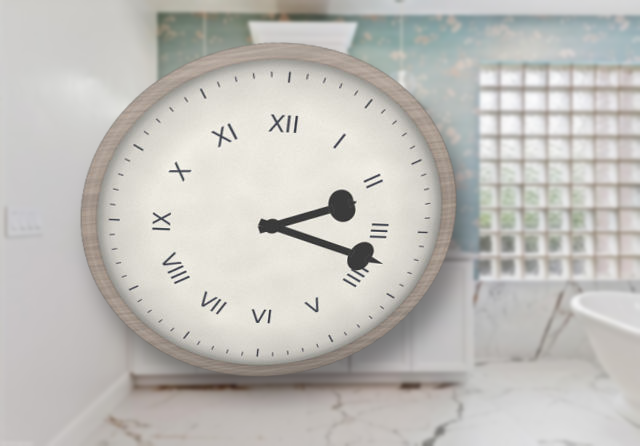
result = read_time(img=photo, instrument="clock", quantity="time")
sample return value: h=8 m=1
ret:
h=2 m=18
